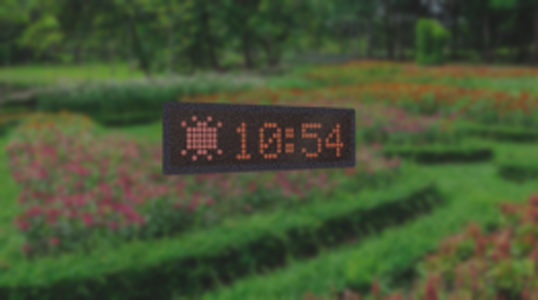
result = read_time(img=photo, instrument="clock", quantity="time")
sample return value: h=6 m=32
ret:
h=10 m=54
